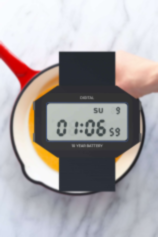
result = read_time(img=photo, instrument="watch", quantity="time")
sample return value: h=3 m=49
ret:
h=1 m=6
